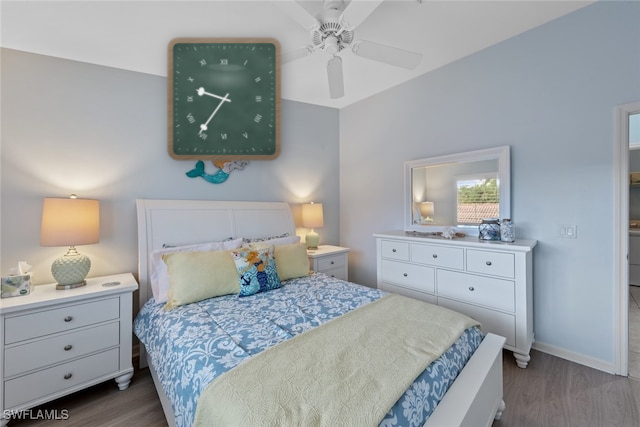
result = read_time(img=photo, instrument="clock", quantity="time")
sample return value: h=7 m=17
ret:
h=9 m=36
